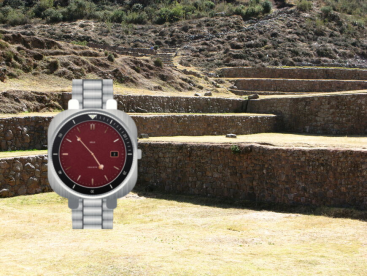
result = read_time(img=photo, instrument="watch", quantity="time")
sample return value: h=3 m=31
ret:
h=4 m=53
